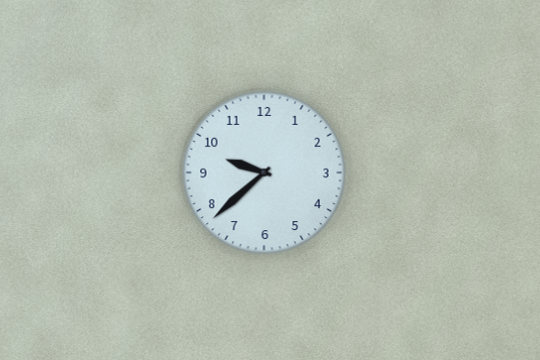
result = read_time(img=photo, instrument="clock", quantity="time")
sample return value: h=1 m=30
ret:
h=9 m=38
